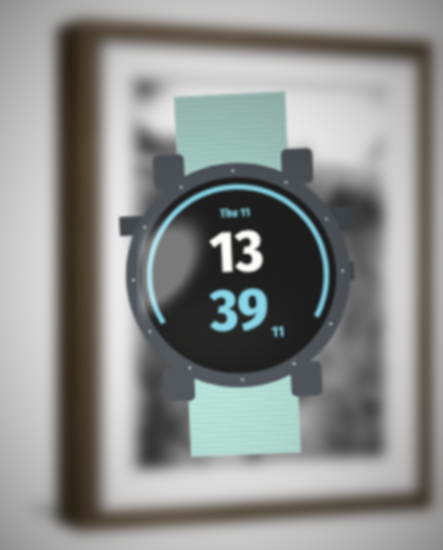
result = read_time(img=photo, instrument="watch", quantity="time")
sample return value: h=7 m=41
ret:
h=13 m=39
